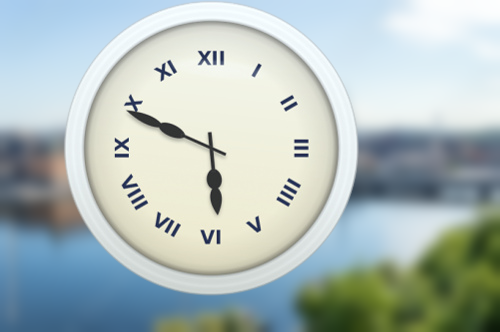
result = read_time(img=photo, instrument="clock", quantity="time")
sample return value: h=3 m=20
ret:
h=5 m=49
